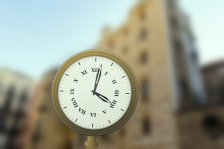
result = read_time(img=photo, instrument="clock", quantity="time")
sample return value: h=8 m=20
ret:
h=4 m=2
